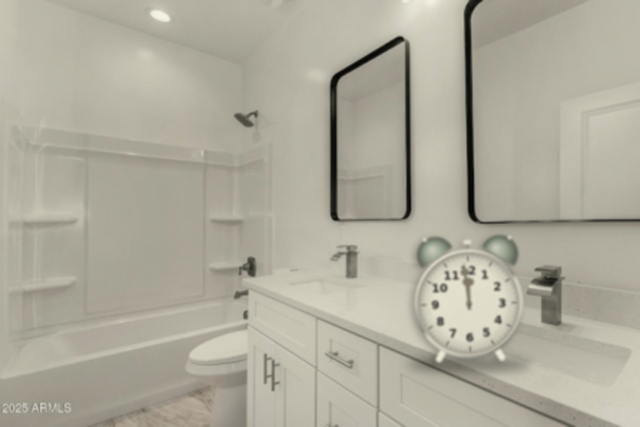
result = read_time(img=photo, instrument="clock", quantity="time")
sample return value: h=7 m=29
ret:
h=11 m=59
